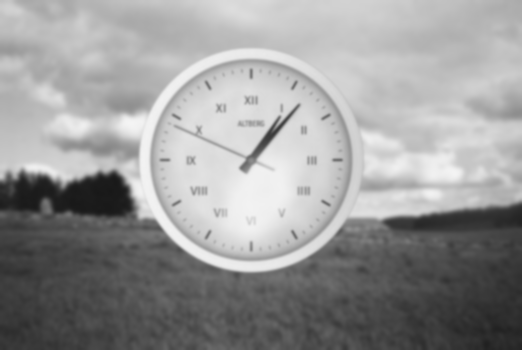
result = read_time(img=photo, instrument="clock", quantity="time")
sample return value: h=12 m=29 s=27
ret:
h=1 m=6 s=49
